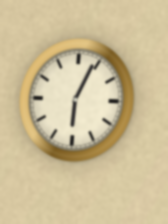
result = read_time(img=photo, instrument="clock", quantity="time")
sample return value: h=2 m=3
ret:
h=6 m=4
